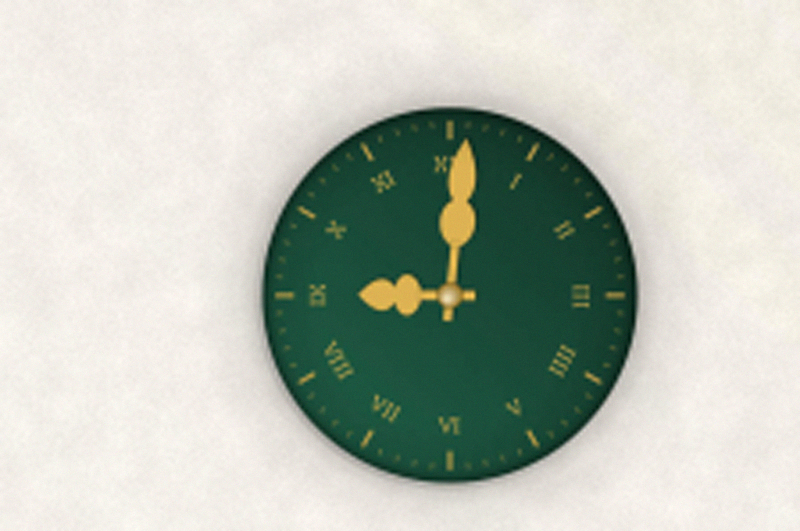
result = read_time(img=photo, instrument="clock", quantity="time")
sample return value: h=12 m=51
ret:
h=9 m=1
